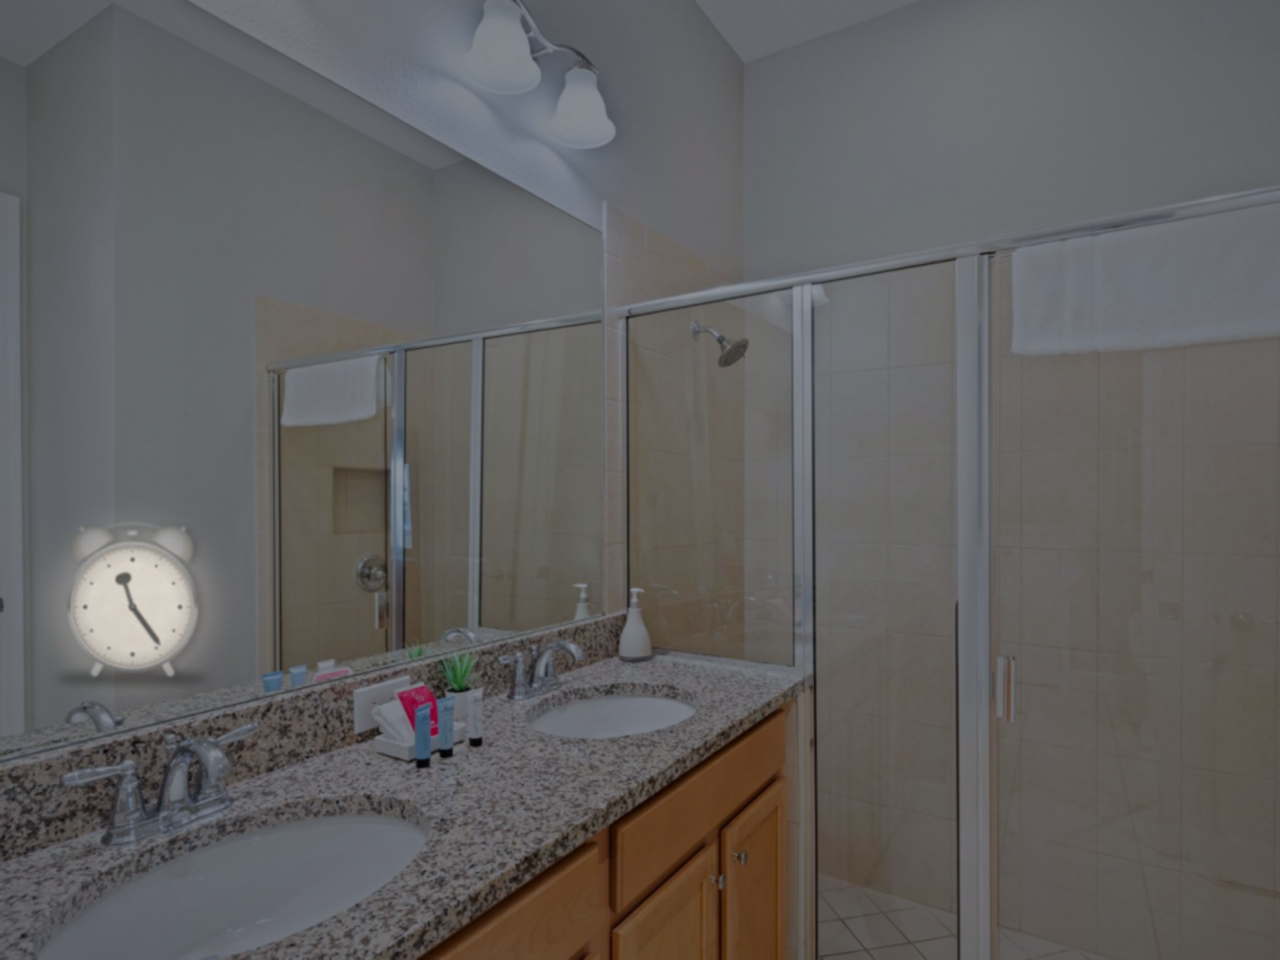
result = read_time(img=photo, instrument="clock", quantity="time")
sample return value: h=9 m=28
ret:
h=11 m=24
